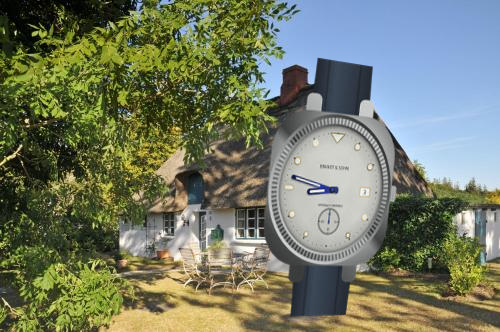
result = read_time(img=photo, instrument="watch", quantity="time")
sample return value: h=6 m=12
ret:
h=8 m=47
